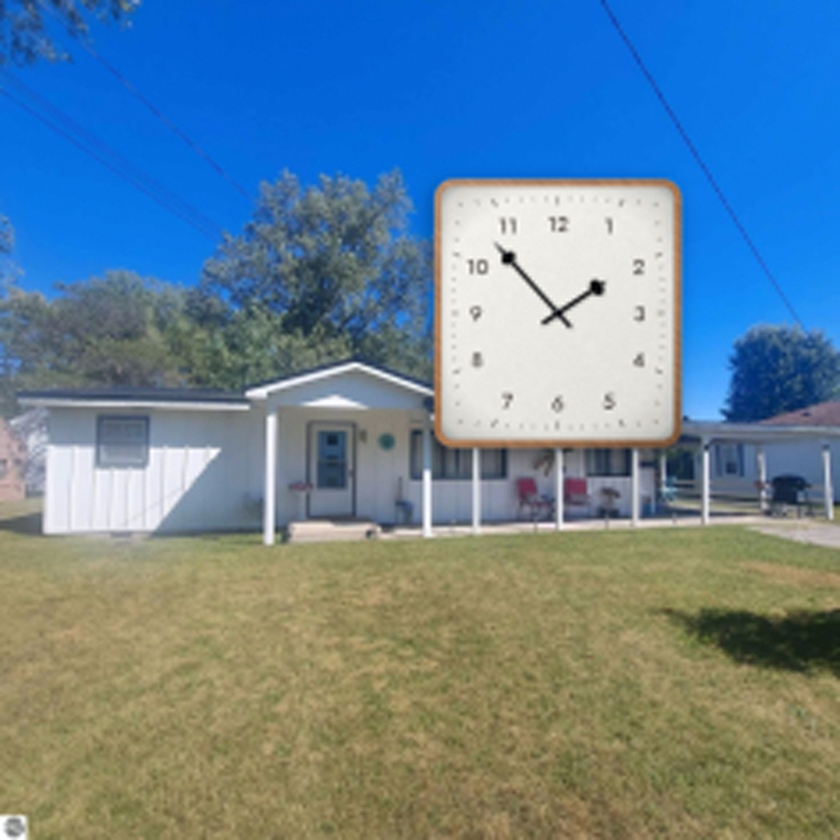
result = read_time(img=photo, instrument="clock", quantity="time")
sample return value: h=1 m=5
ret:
h=1 m=53
